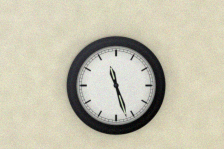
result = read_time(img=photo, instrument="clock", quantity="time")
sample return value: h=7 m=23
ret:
h=11 m=27
